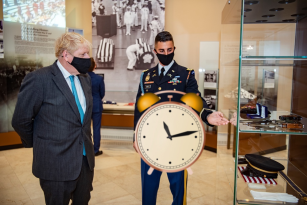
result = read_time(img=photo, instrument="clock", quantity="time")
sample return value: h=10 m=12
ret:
h=11 m=13
